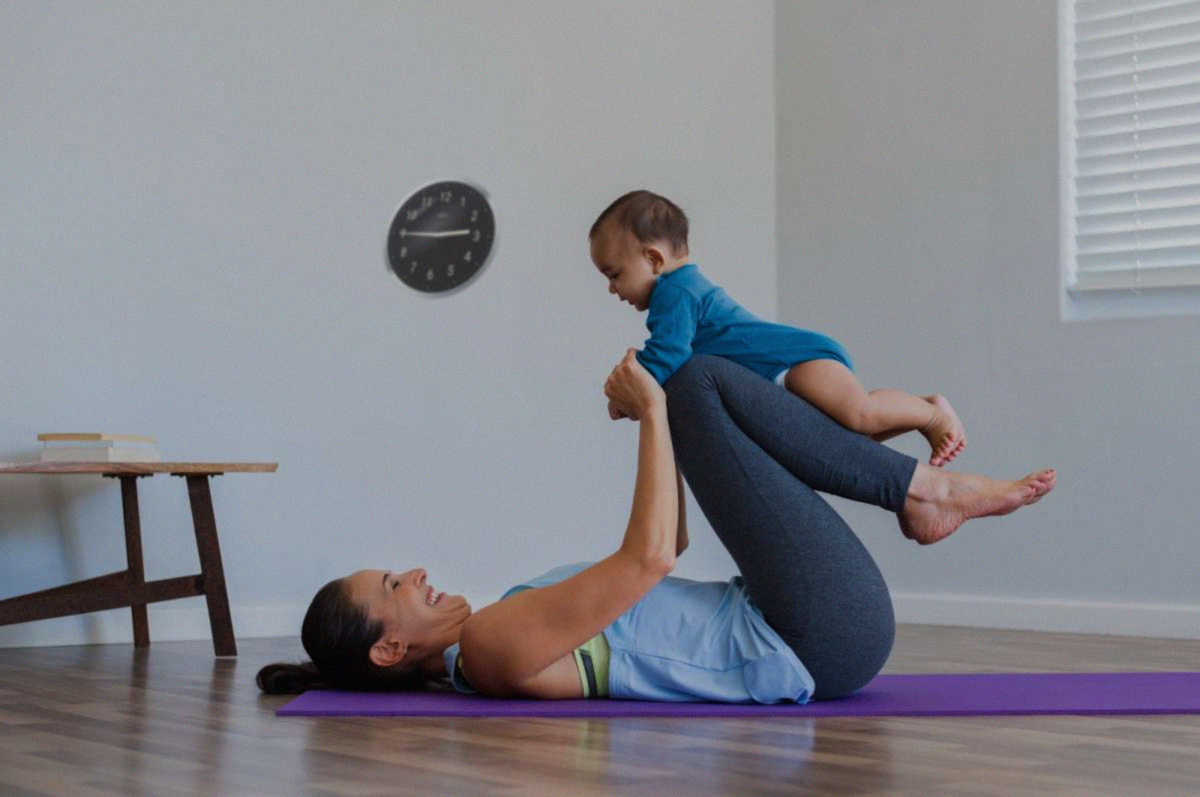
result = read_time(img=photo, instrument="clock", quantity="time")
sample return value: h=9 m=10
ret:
h=2 m=45
